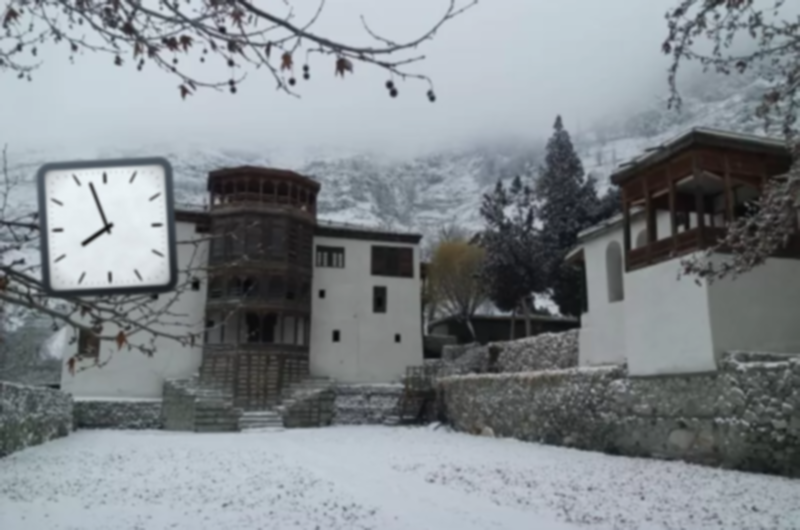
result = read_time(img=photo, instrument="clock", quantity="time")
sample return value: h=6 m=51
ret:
h=7 m=57
